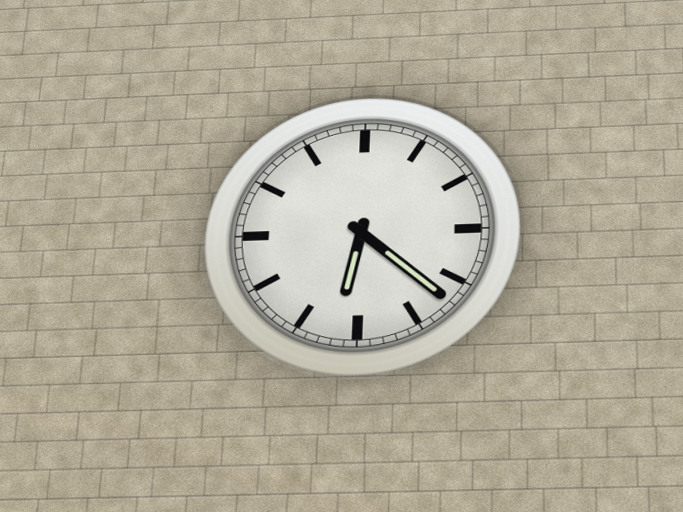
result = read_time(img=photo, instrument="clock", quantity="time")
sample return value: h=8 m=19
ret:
h=6 m=22
